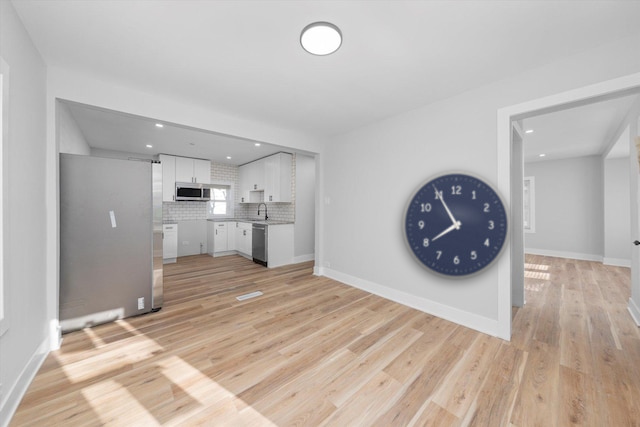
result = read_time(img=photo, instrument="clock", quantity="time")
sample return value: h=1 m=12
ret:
h=7 m=55
